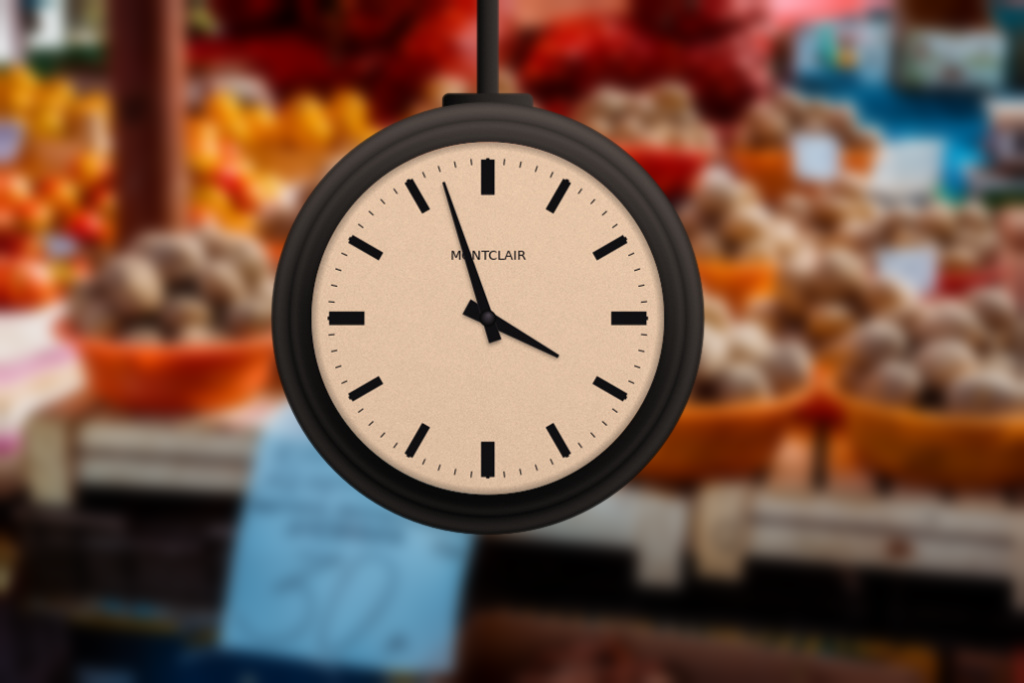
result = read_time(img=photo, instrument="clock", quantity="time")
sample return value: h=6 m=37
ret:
h=3 m=57
